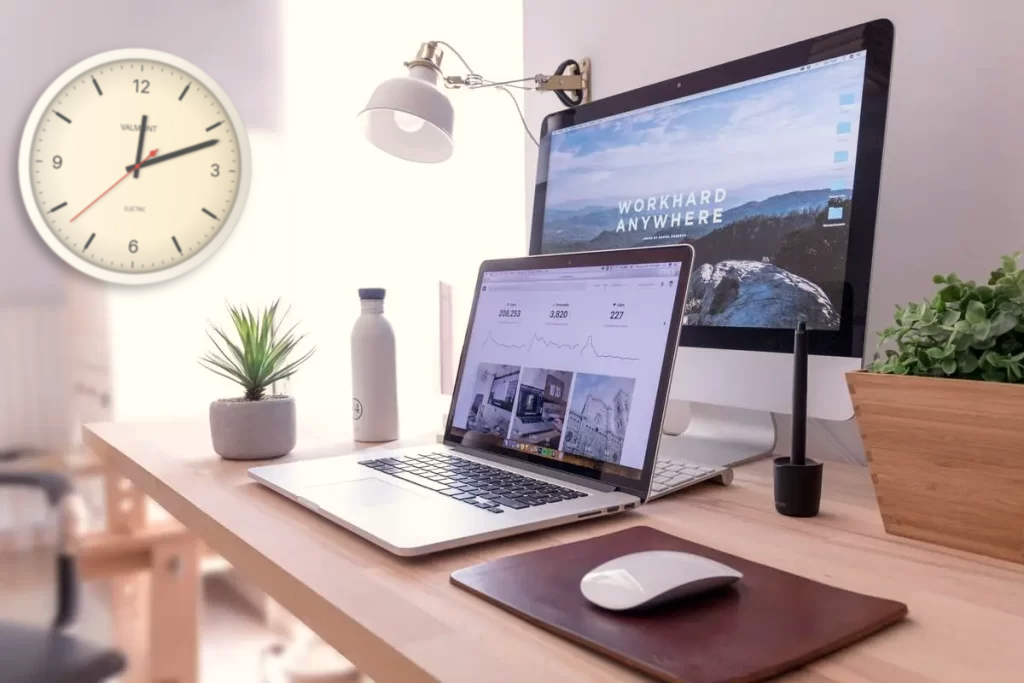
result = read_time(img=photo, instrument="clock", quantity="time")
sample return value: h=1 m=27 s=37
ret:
h=12 m=11 s=38
